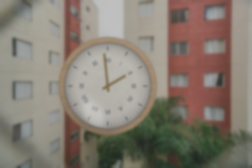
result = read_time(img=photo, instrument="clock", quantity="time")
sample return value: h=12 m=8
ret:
h=1 m=59
